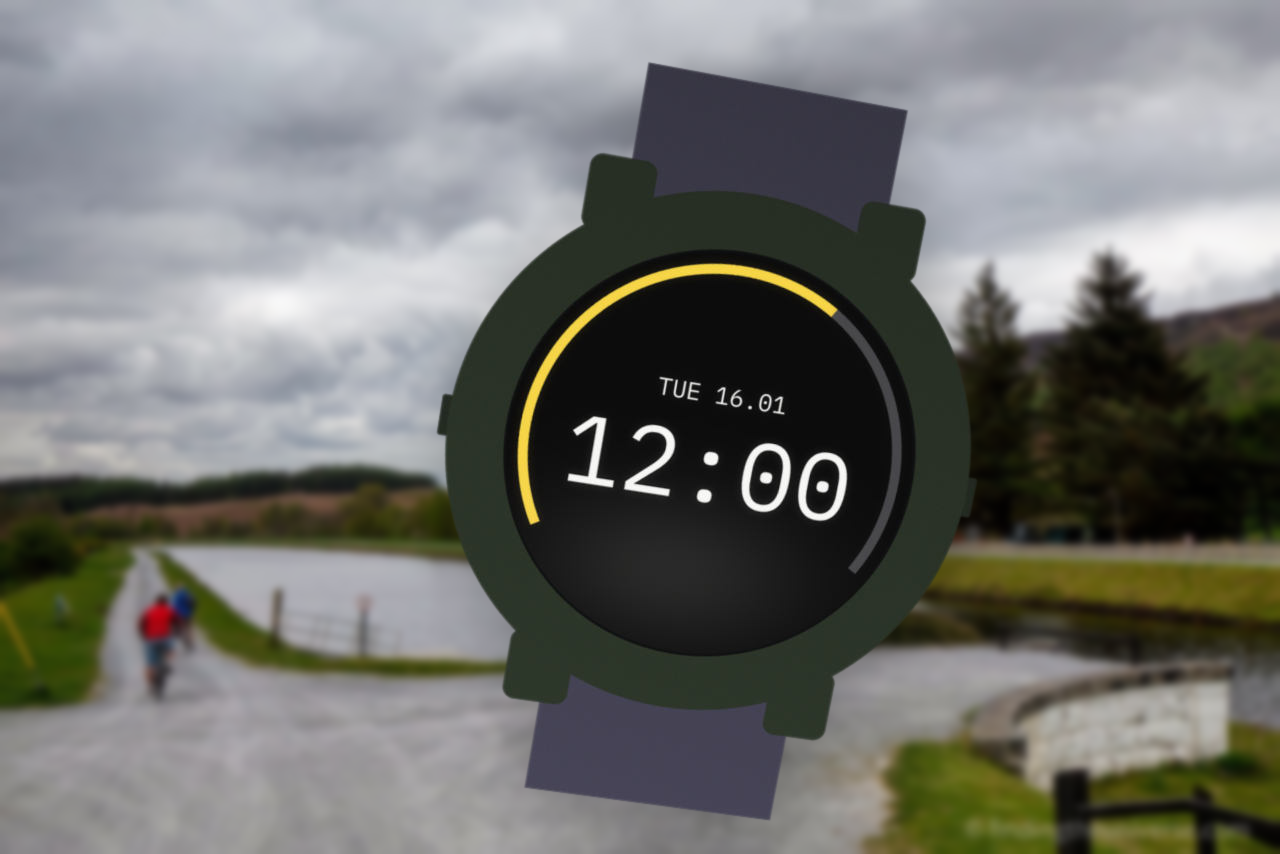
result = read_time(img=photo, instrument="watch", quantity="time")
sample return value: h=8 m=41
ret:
h=12 m=0
